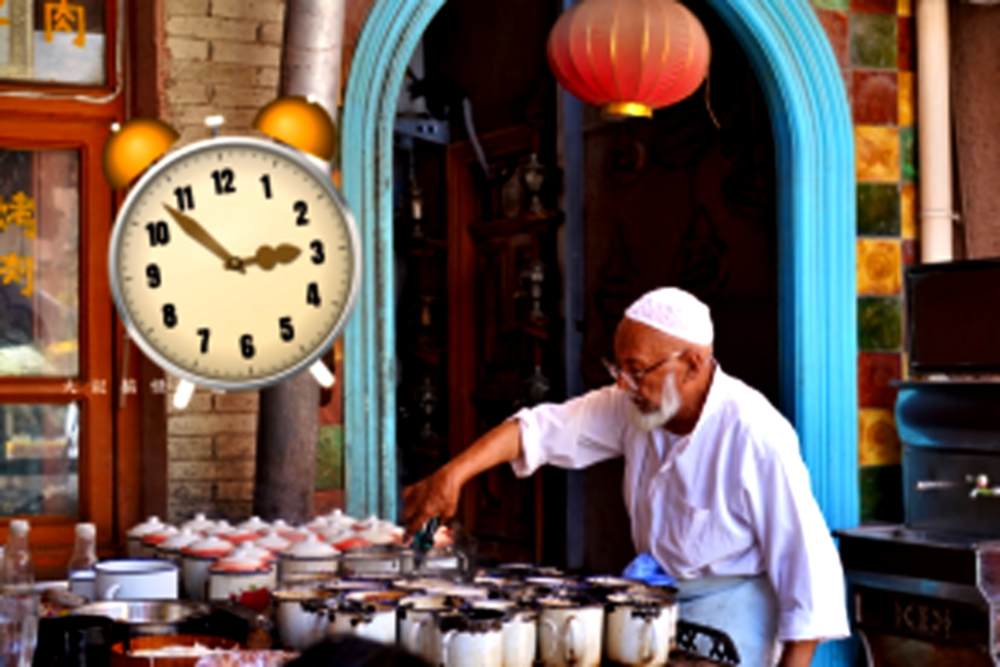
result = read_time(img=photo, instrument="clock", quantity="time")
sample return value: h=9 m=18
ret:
h=2 m=53
